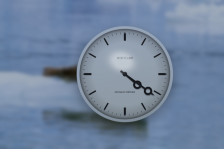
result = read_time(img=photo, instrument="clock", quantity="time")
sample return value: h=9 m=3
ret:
h=4 m=21
